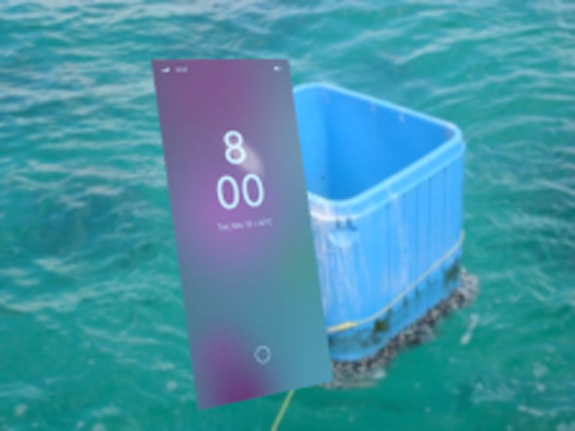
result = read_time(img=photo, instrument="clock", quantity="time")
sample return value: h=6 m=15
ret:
h=8 m=0
